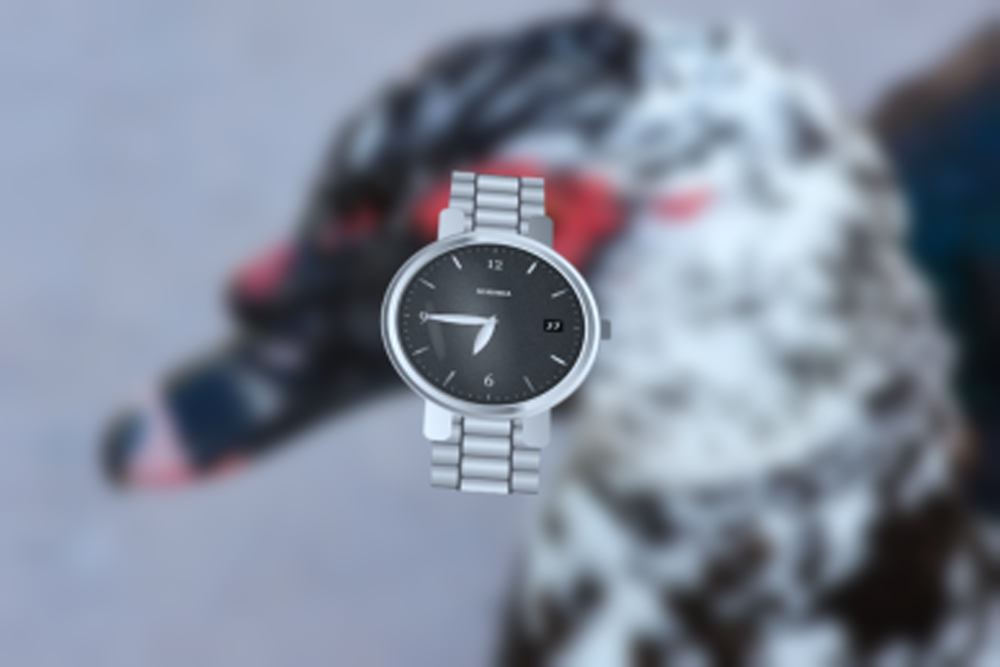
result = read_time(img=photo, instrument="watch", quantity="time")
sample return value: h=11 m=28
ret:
h=6 m=45
